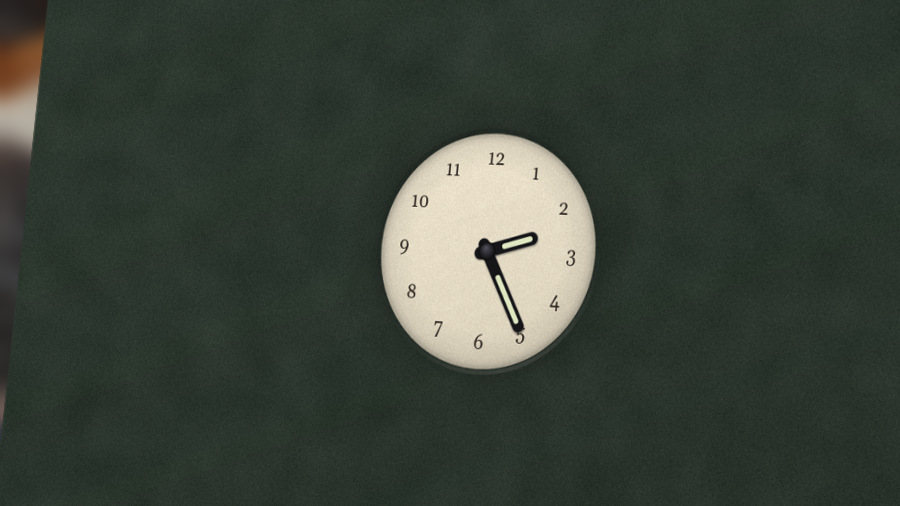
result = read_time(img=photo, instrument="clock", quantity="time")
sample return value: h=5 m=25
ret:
h=2 m=25
